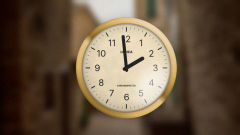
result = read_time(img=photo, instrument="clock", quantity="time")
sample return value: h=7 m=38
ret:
h=1 m=59
